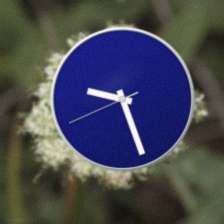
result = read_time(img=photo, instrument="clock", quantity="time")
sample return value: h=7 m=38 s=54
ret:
h=9 m=26 s=41
